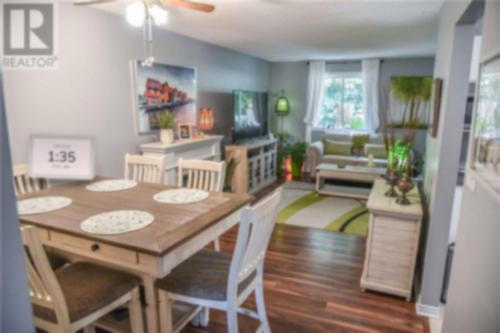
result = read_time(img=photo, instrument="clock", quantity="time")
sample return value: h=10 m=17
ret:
h=1 m=35
